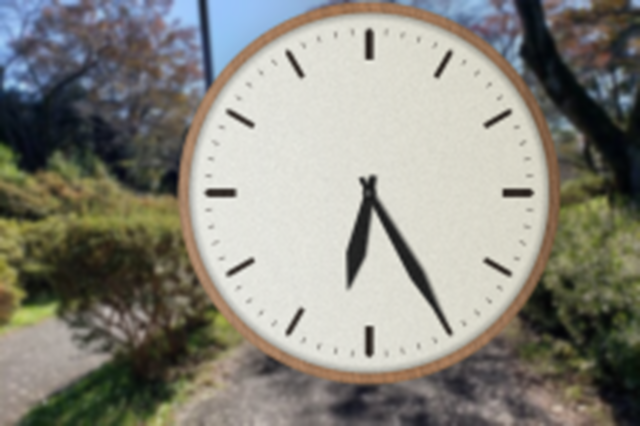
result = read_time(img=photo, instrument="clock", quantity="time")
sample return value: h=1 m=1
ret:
h=6 m=25
